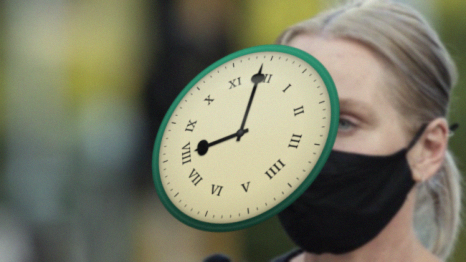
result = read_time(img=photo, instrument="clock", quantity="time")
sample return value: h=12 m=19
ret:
h=7 m=59
